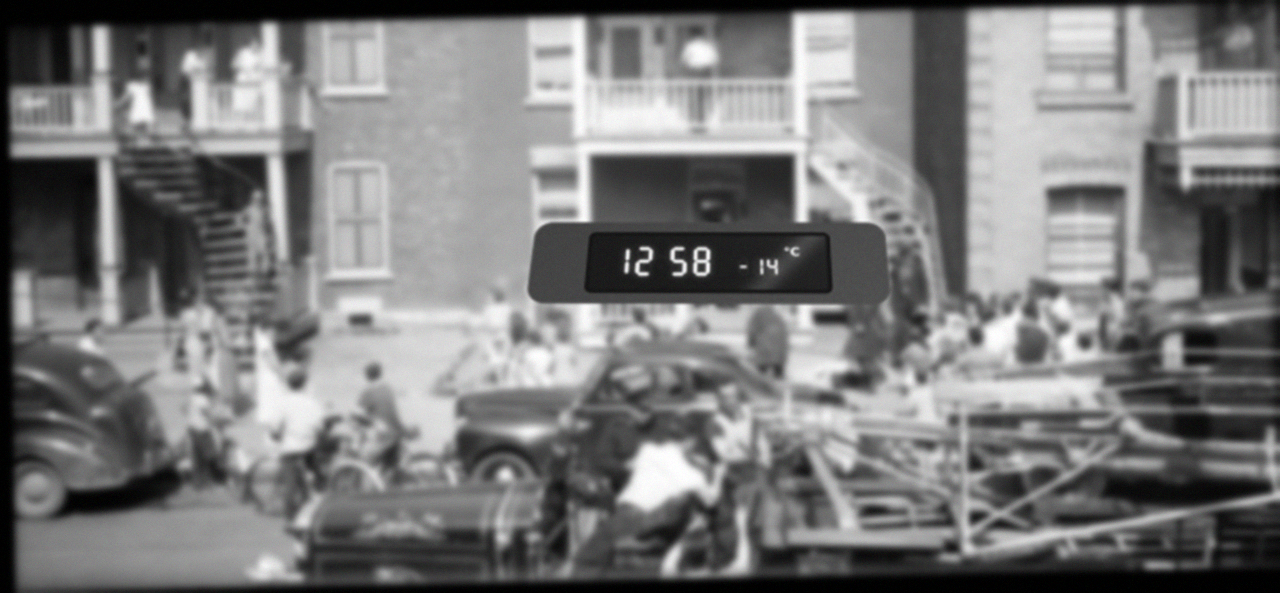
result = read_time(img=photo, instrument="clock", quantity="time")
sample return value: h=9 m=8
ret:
h=12 m=58
